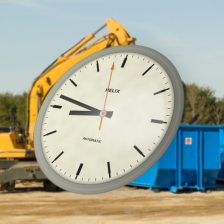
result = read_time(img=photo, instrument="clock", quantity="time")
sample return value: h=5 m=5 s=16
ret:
h=8 m=46 s=58
